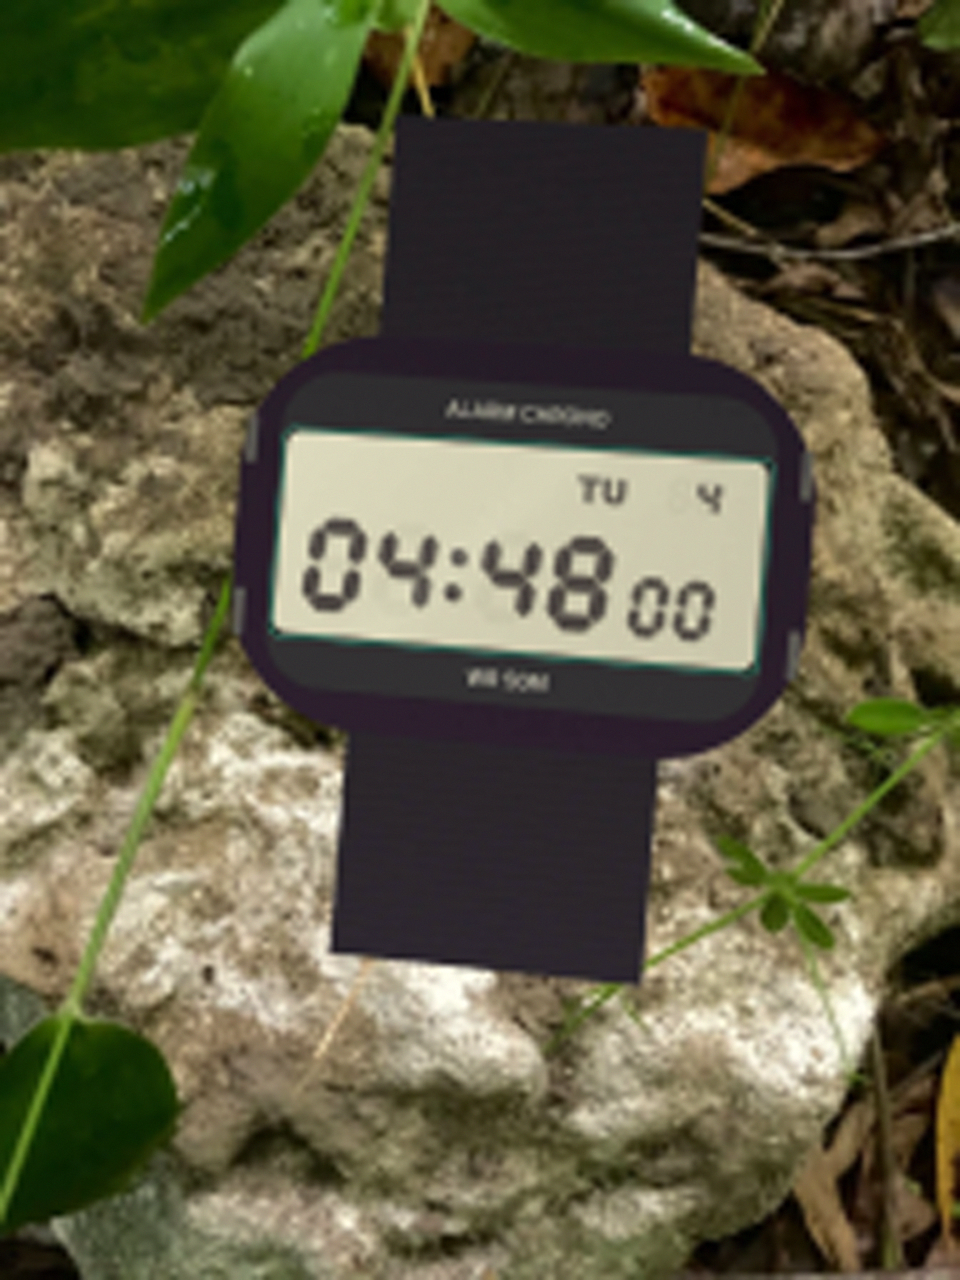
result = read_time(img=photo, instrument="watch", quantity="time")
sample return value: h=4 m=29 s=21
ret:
h=4 m=48 s=0
